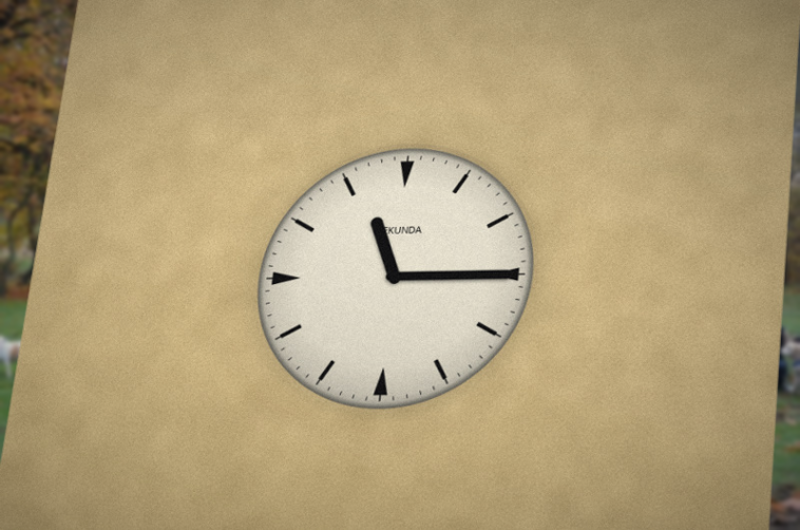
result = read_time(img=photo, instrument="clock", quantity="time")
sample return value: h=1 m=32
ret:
h=11 m=15
